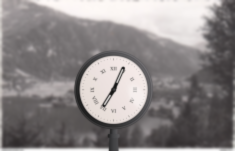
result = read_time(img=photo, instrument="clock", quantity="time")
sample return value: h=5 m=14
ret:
h=7 m=4
